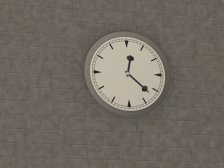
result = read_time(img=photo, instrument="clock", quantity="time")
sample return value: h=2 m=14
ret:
h=12 m=22
